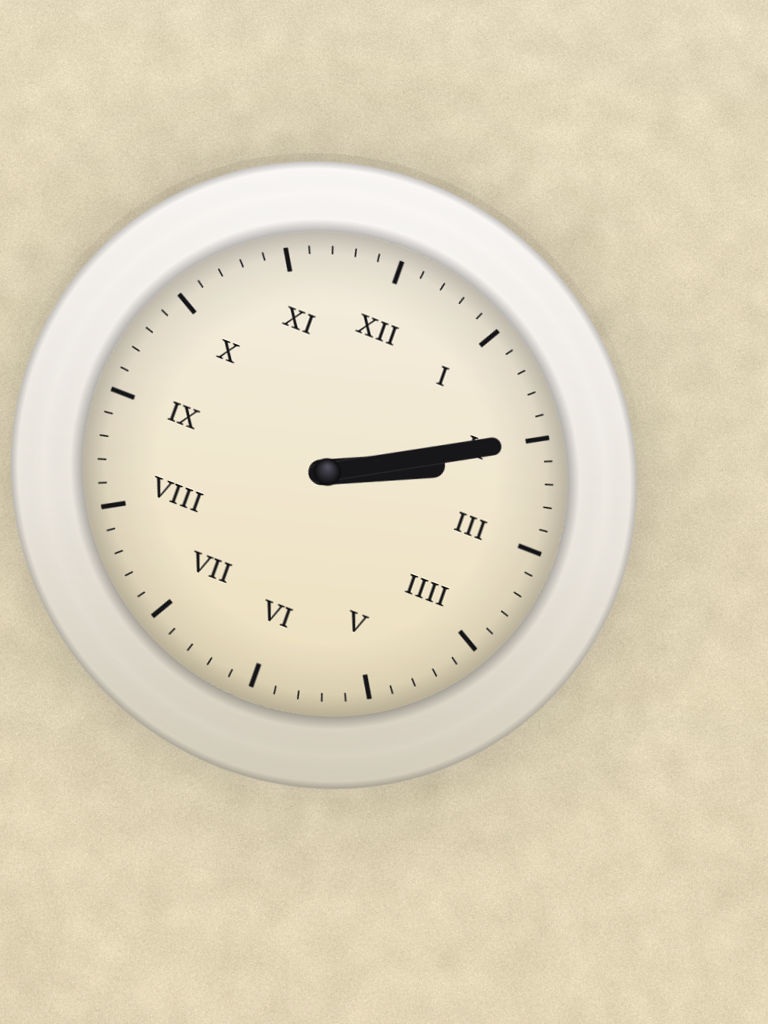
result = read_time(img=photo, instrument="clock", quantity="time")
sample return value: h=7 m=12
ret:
h=2 m=10
